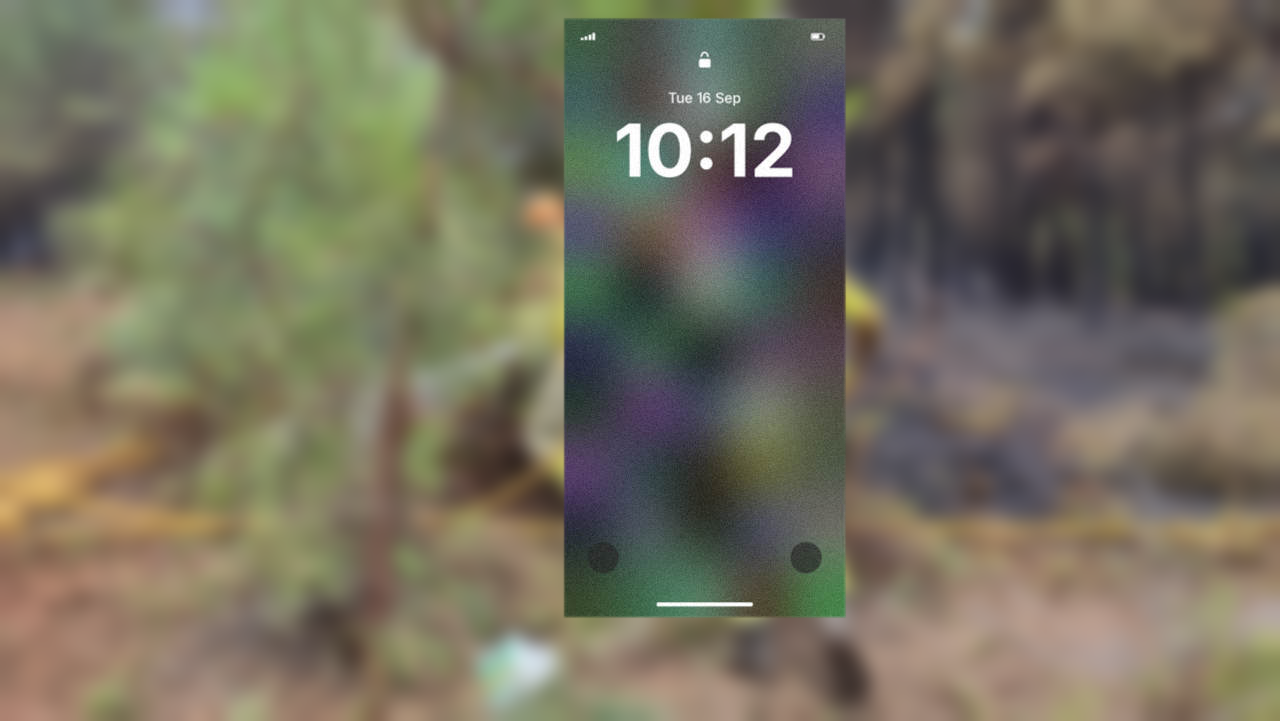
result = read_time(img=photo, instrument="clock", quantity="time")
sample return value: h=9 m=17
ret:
h=10 m=12
